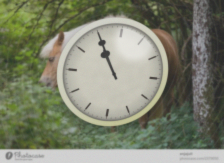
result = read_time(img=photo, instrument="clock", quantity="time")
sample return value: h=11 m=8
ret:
h=10 m=55
